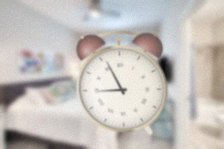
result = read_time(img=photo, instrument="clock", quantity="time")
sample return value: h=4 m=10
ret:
h=8 m=56
